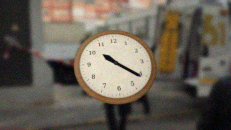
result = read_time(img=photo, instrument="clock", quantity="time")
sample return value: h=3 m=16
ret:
h=10 m=21
